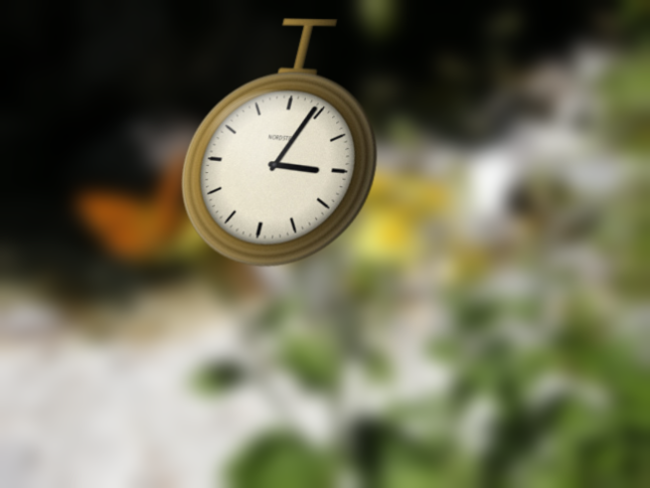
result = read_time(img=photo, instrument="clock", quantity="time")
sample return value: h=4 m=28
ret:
h=3 m=4
